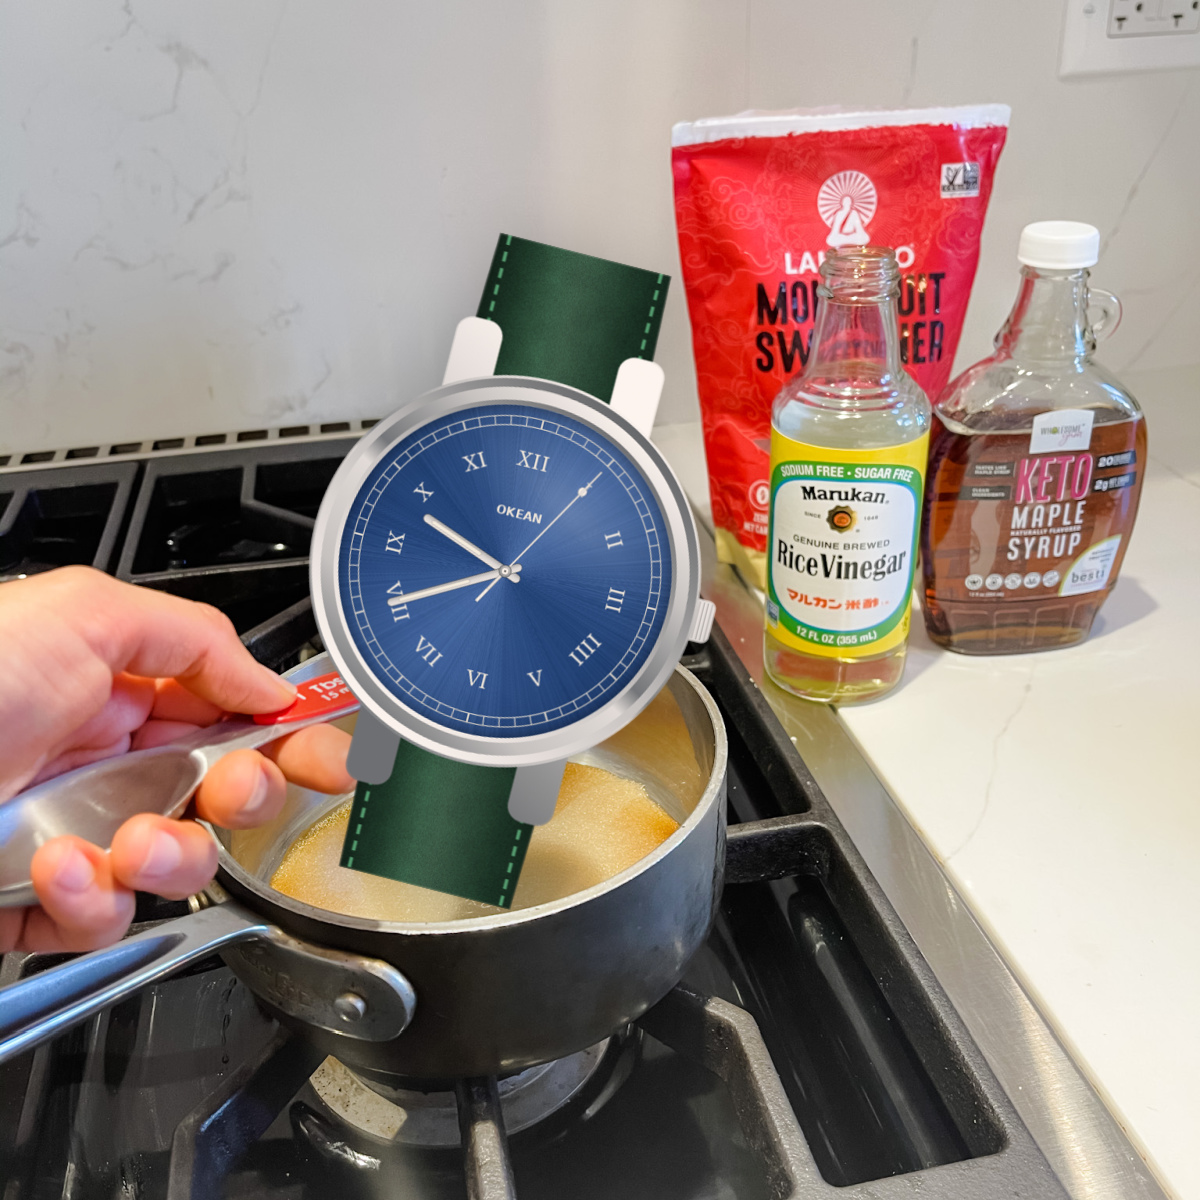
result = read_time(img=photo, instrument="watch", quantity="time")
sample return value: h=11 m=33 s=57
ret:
h=9 m=40 s=5
